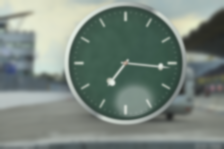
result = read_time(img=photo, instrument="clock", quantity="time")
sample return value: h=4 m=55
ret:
h=7 m=16
